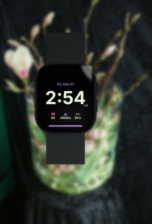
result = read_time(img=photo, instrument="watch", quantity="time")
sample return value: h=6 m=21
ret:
h=2 m=54
